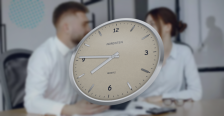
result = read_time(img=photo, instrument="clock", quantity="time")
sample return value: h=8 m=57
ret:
h=7 m=46
